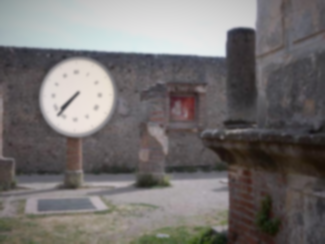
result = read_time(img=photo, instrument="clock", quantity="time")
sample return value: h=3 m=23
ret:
h=7 m=37
